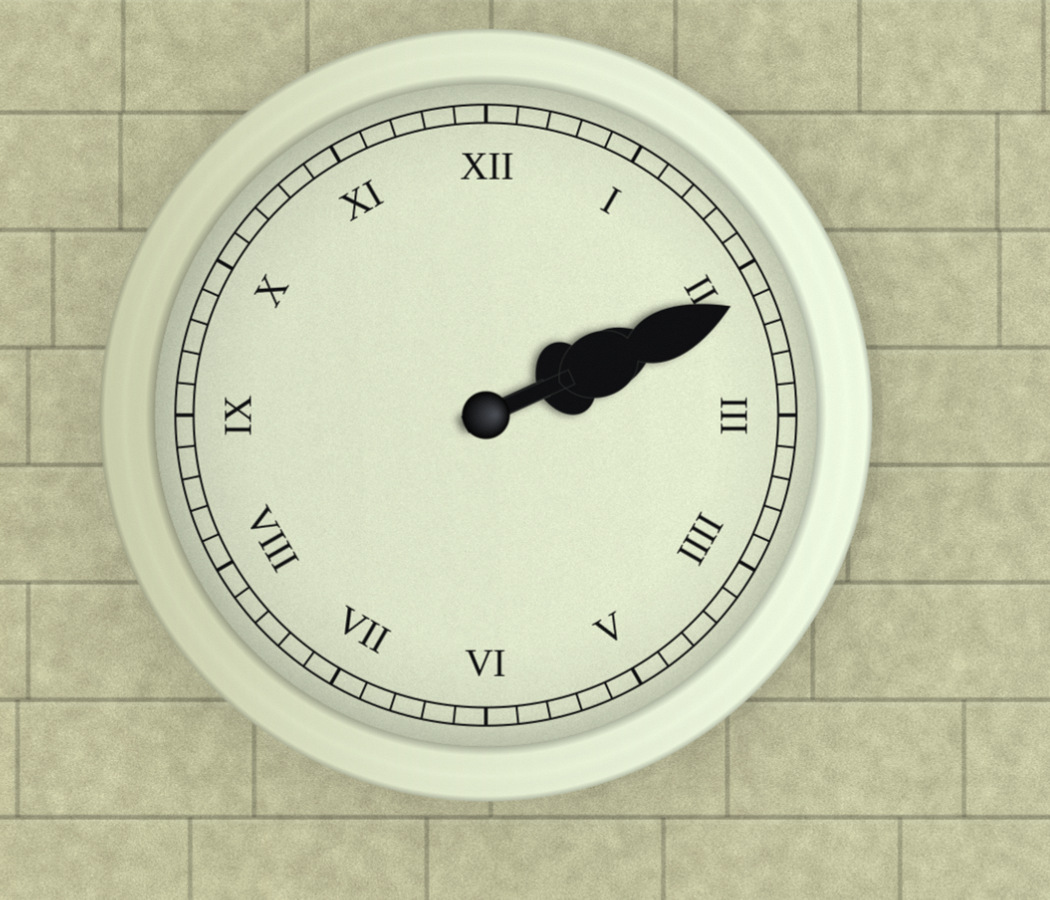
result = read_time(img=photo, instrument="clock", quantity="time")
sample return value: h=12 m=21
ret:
h=2 m=11
